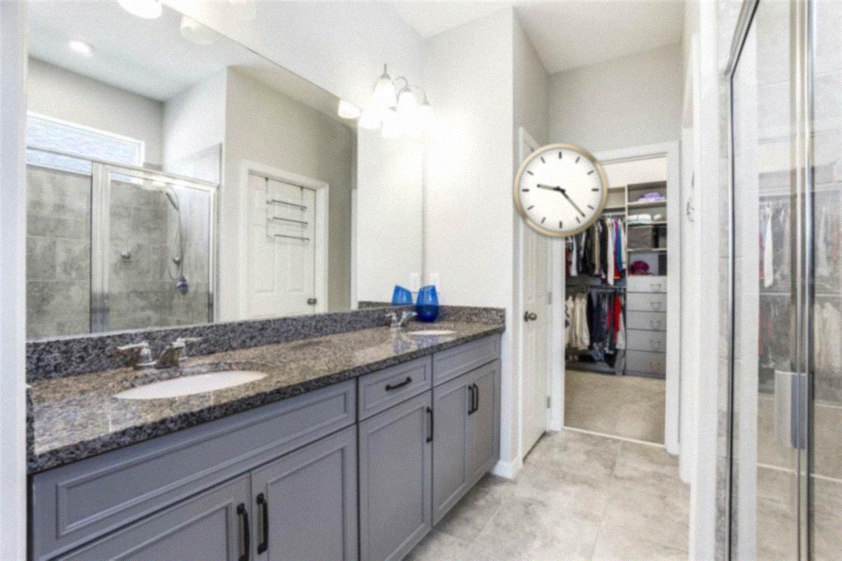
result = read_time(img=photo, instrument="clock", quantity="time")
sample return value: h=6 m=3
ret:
h=9 m=23
